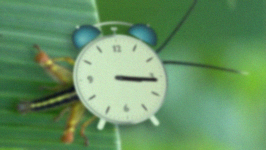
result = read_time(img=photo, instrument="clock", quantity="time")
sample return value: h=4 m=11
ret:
h=3 m=16
